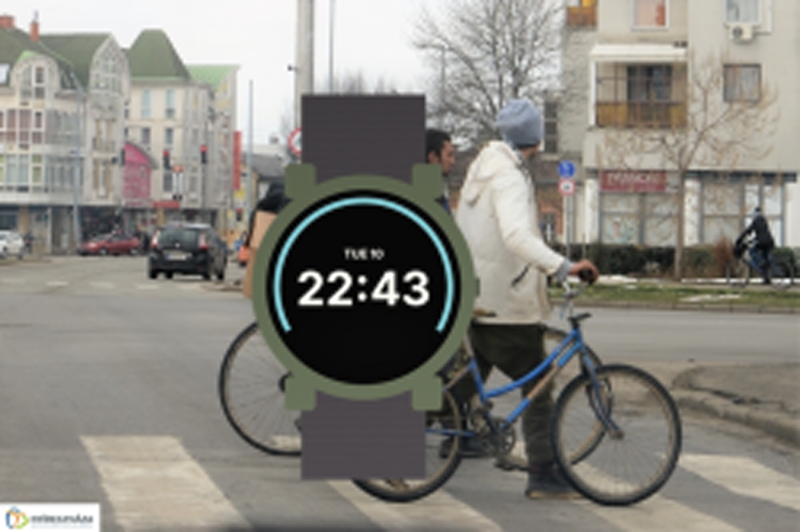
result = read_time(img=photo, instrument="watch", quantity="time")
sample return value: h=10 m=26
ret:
h=22 m=43
